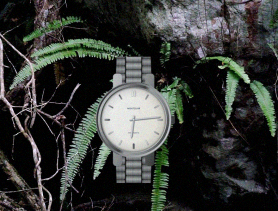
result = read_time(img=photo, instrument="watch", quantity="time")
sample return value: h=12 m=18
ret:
h=6 m=14
